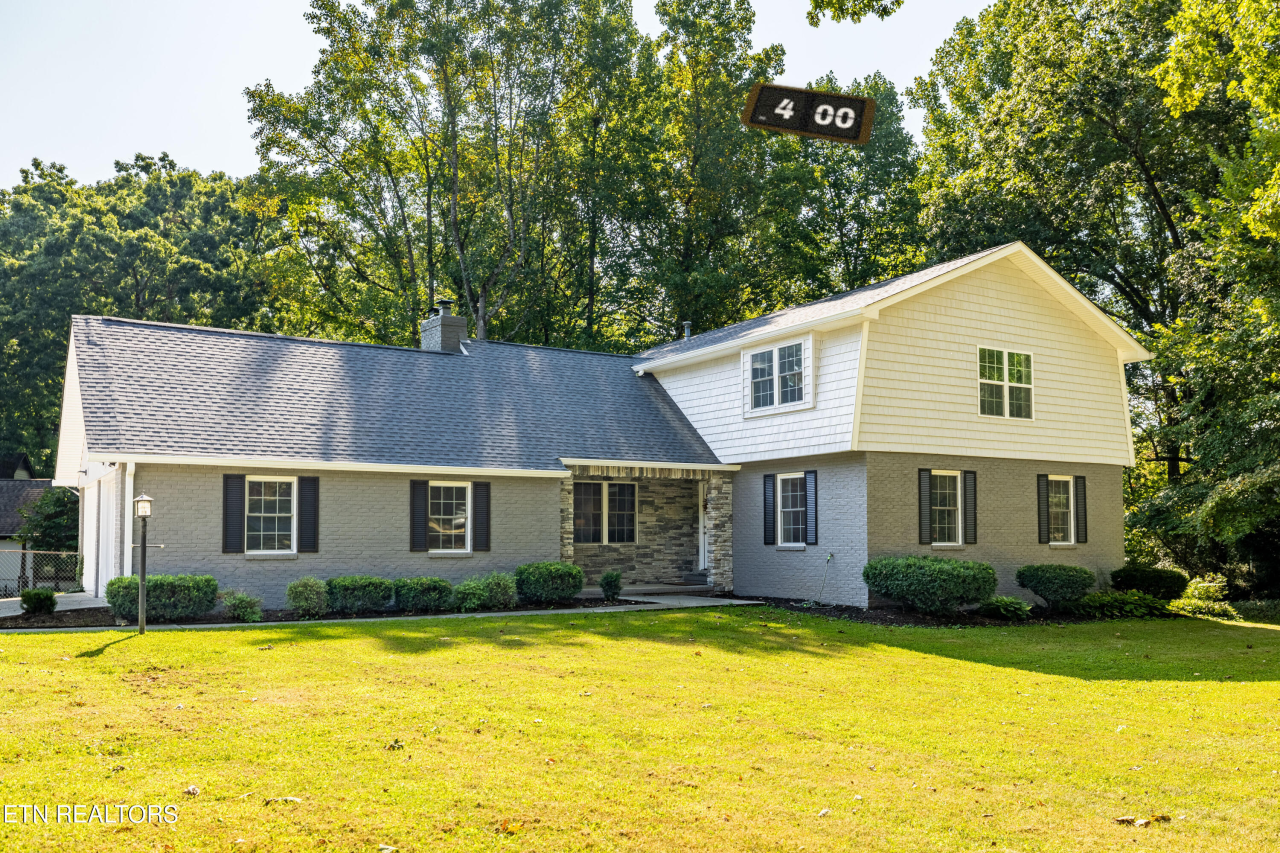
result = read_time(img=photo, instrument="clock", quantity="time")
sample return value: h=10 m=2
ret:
h=4 m=0
